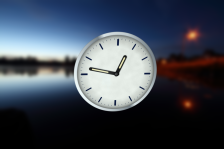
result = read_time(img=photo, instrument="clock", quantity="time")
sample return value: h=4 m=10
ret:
h=12 m=47
